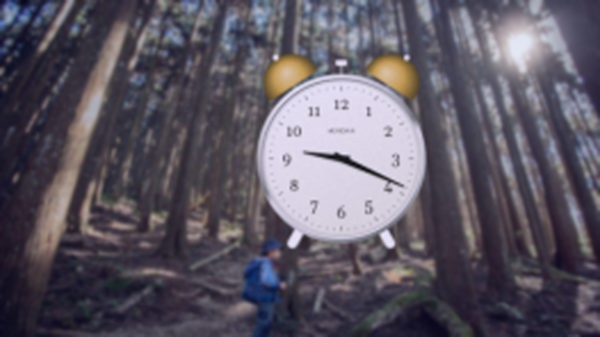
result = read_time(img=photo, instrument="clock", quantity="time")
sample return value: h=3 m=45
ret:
h=9 m=19
